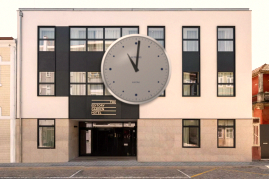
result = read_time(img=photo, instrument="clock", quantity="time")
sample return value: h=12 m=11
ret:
h=11 m=1
